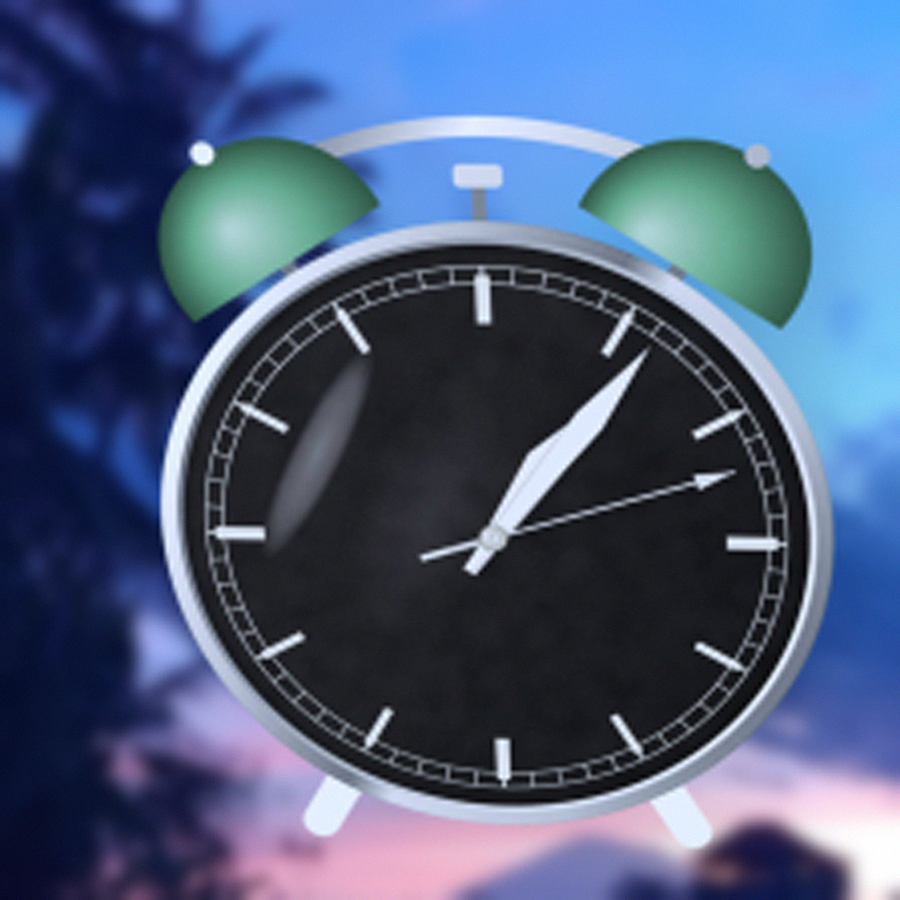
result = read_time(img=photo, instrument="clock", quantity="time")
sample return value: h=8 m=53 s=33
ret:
h=1 m=6 s=12
